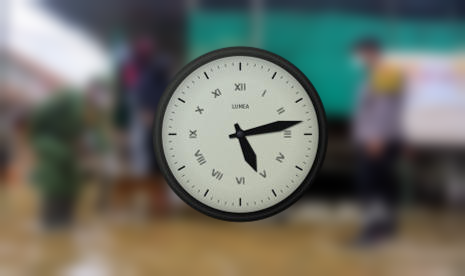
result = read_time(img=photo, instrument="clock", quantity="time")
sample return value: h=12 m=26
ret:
h=5 m=13
